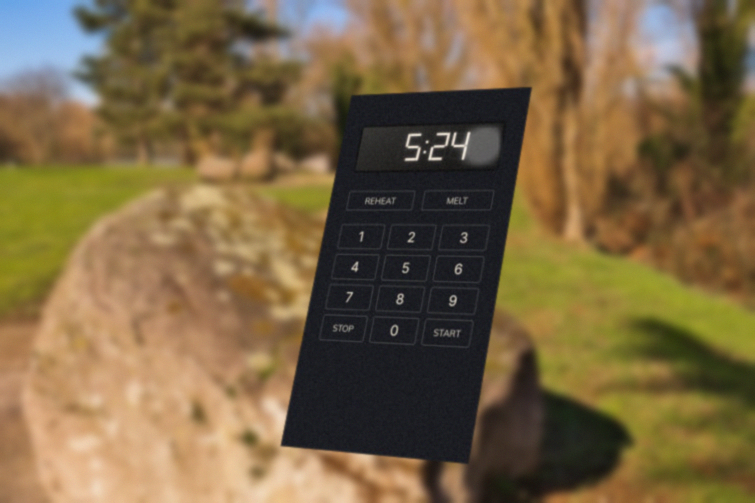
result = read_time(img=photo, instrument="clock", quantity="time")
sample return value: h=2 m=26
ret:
h=5 m=24
